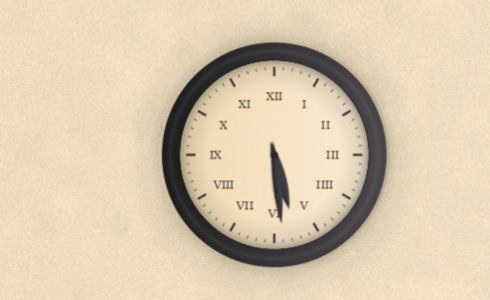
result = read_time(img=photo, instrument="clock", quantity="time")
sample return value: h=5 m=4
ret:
h=5 m=29
